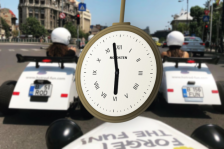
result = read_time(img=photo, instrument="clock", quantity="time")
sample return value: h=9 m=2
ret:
h=5 m=58
